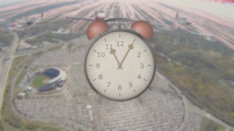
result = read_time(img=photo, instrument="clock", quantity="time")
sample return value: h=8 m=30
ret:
h=11 m=5
